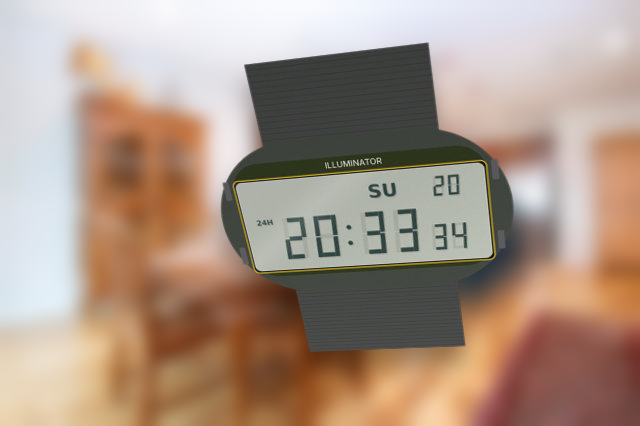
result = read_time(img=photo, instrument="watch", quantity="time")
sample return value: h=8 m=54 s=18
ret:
h=20 m=33 s=34
